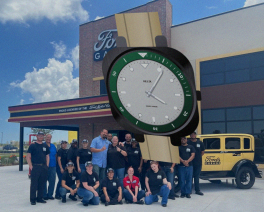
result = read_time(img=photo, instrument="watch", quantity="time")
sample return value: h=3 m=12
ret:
h=4 m=6
